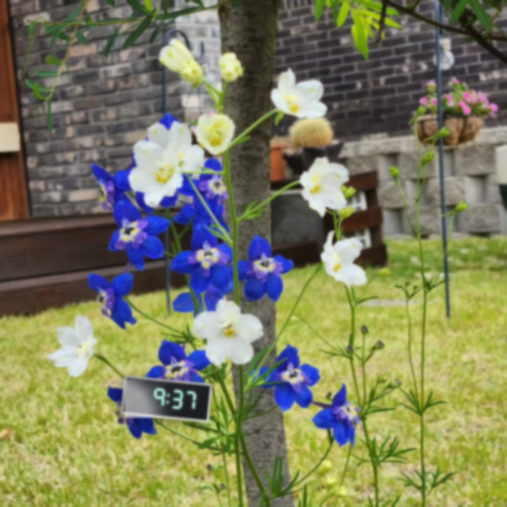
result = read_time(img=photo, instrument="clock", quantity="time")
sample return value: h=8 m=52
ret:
h=9 m=37
